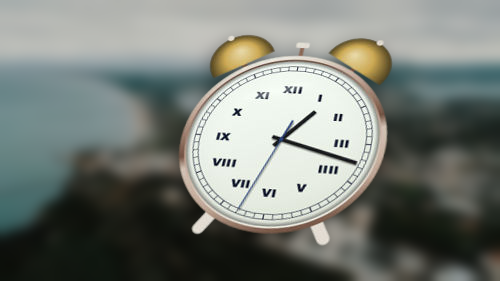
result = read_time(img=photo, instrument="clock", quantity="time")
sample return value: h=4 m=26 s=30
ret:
h=1 m=17 s=33
